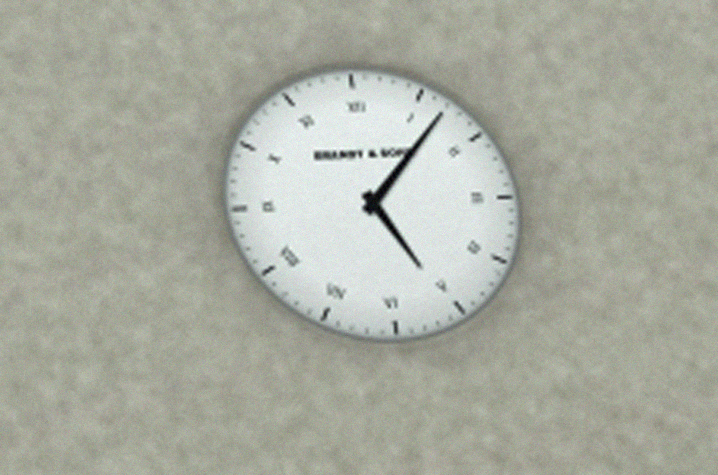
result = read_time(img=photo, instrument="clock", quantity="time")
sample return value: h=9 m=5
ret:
h=5 m=7
